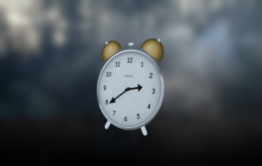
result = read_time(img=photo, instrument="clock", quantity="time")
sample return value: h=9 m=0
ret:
h=2 m=39
